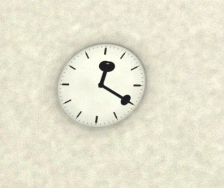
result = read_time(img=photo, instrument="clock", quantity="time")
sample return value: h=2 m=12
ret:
h=12 m=20
